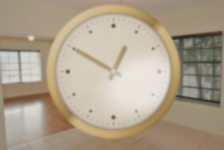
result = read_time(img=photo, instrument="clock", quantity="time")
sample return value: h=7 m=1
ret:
h=12 m=50
